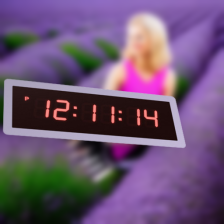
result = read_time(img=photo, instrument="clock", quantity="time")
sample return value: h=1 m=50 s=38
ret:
h=12 m=11 s=14
